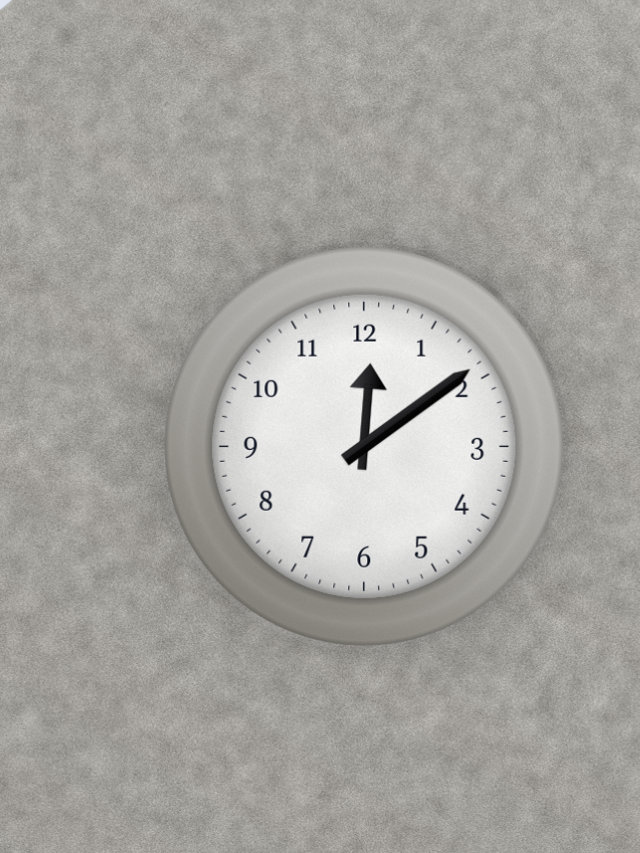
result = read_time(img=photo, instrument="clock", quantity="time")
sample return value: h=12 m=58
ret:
h=12 m=9
